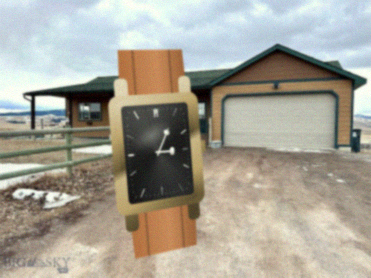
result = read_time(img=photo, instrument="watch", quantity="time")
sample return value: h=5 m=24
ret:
h=3 m=5
